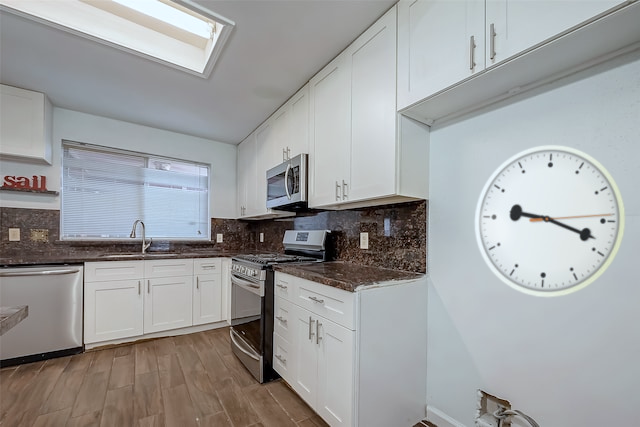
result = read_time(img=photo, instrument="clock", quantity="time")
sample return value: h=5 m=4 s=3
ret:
h=9 m=18 s=14
